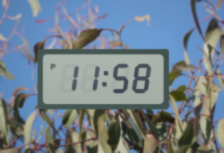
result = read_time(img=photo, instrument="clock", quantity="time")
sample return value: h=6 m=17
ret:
h=11 m=58
